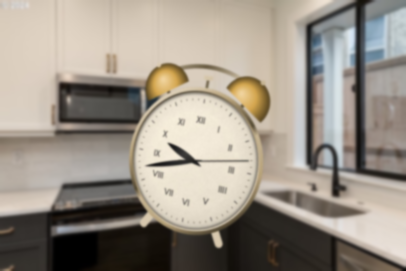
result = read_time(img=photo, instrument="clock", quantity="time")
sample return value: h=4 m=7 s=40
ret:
h=9 m=42 s=13
